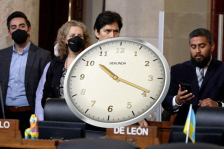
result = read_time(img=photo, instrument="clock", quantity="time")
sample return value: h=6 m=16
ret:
h=10 m=19
